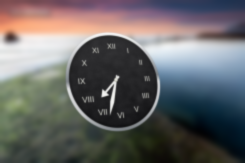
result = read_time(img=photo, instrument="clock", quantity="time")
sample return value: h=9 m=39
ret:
h=7 m=33
